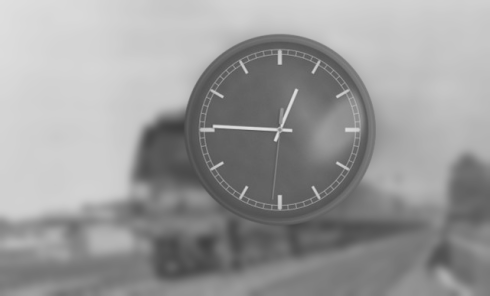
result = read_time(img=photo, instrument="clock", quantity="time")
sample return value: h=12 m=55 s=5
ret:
h=12 m=45 s=31
